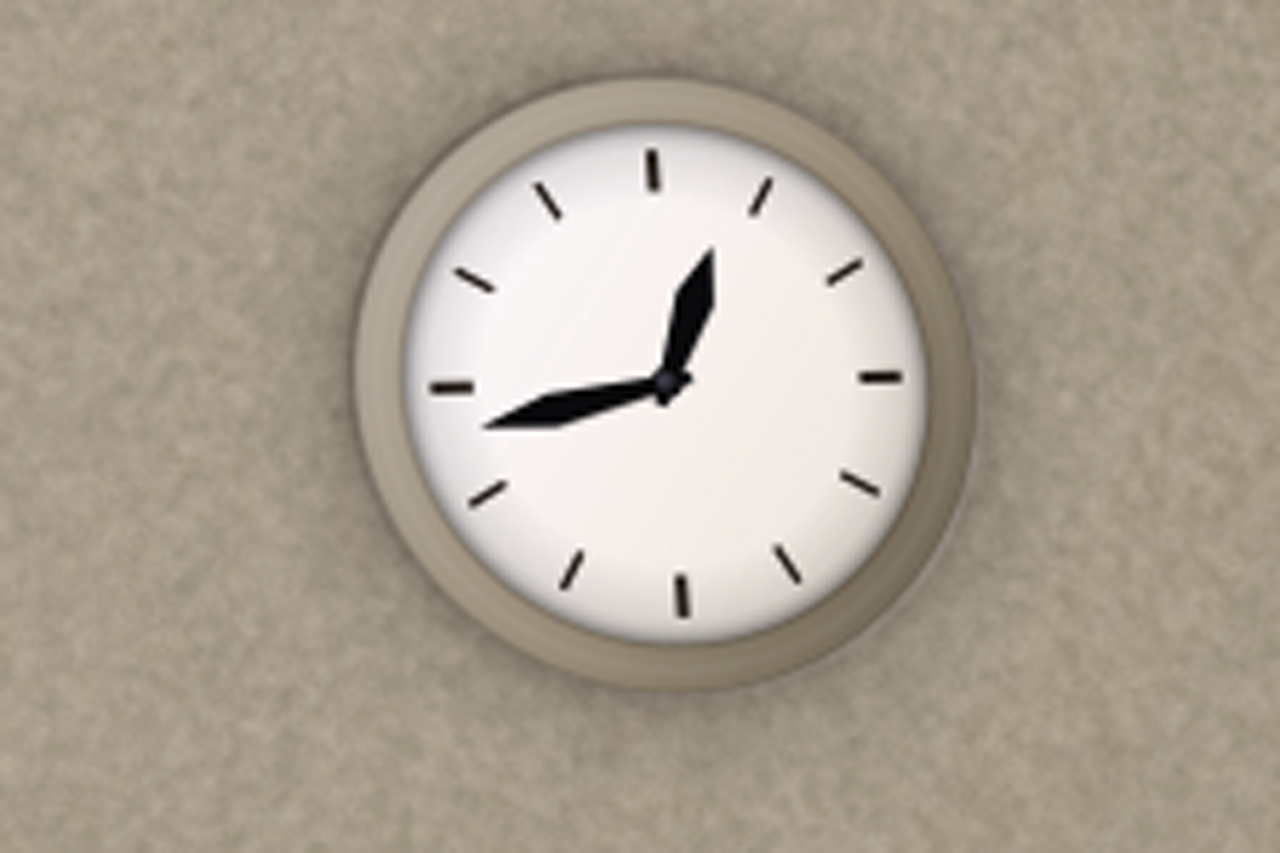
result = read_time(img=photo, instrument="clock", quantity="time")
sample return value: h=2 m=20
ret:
h=12 m=43
